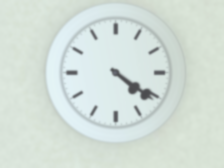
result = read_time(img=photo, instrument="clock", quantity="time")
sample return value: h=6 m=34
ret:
h=4 m=21
